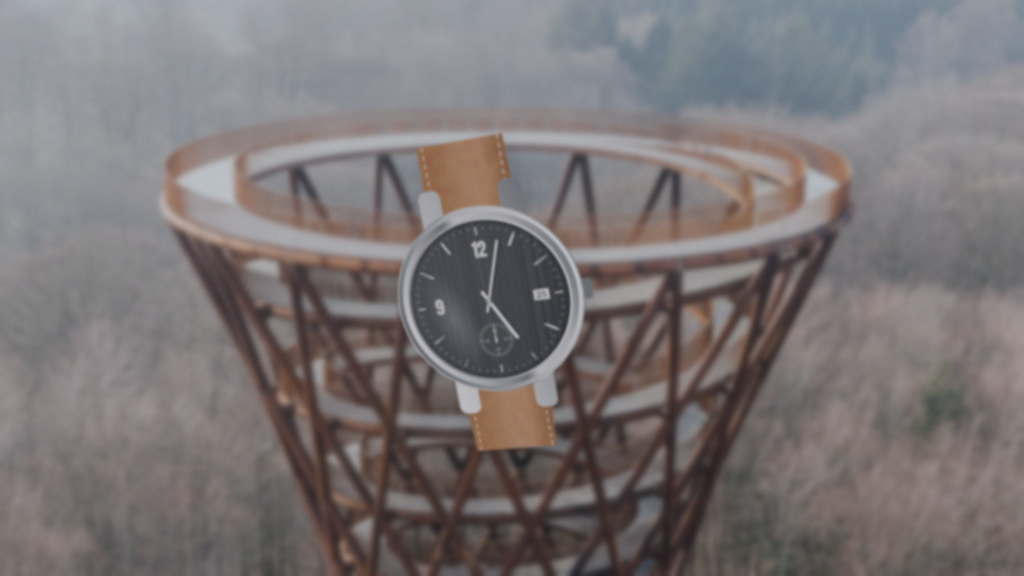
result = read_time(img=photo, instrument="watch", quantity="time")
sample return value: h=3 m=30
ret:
h=5 m=3
